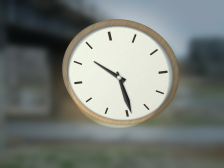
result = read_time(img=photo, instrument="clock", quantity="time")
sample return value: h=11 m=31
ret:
h=10 m=29
